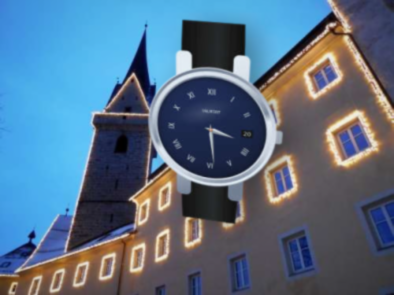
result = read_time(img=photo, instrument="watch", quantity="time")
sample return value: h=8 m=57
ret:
h=3 m=29
